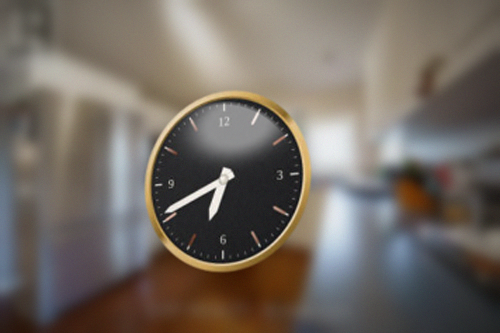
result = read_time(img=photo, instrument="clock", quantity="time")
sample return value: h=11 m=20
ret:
h=6 m=41
